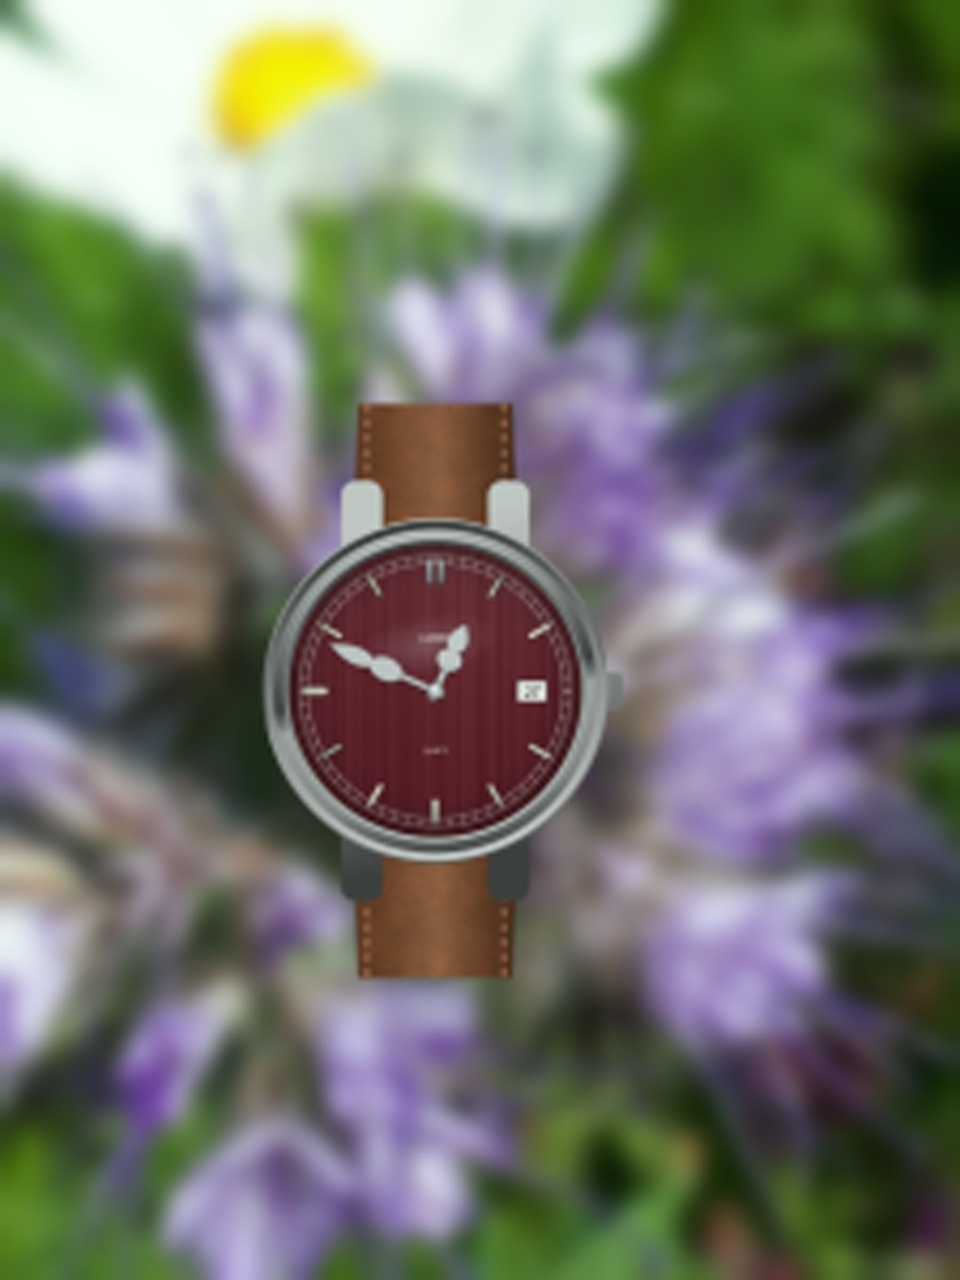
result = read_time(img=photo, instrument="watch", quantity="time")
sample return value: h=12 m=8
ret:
h=12 m=49
